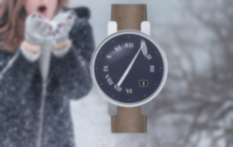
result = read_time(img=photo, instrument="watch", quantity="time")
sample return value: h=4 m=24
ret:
h=7 m=5
